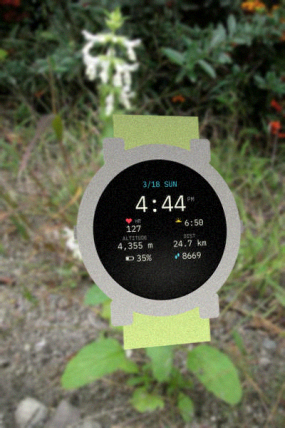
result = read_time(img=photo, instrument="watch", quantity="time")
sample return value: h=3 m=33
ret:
h=4 m=44
